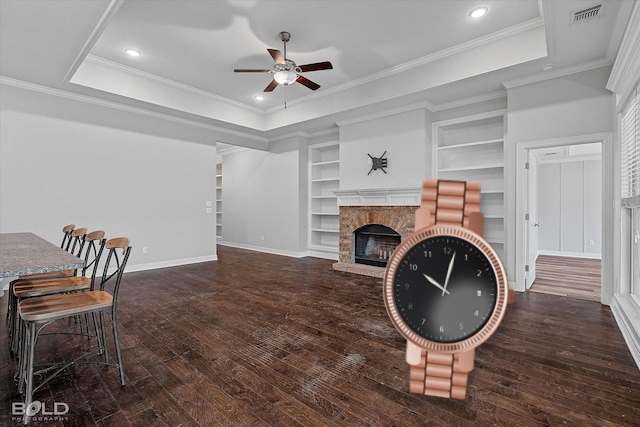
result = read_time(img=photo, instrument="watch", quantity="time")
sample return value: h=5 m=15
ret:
h=10 m=2
